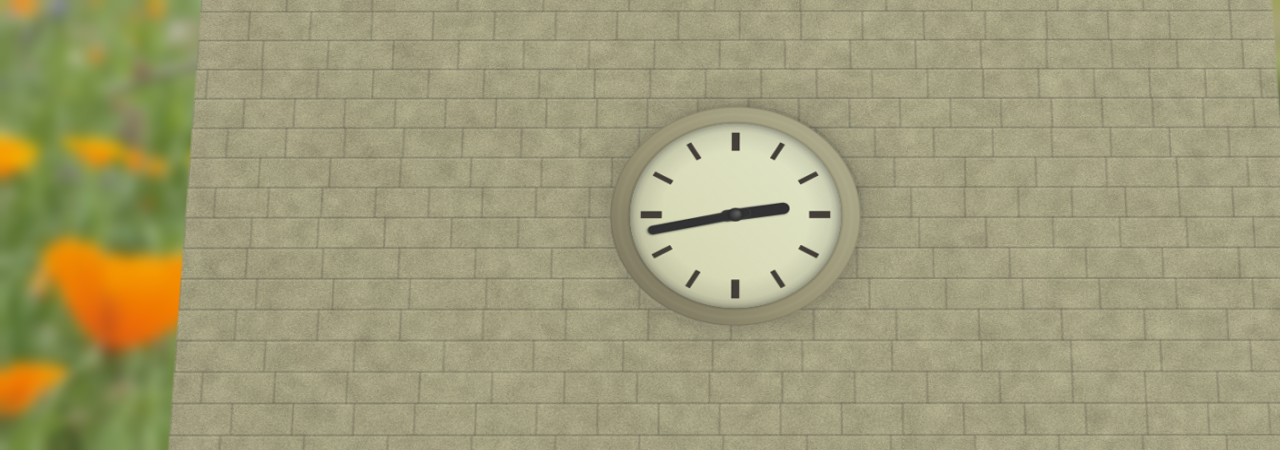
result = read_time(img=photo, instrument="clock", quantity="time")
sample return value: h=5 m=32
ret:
h=2 m=43
